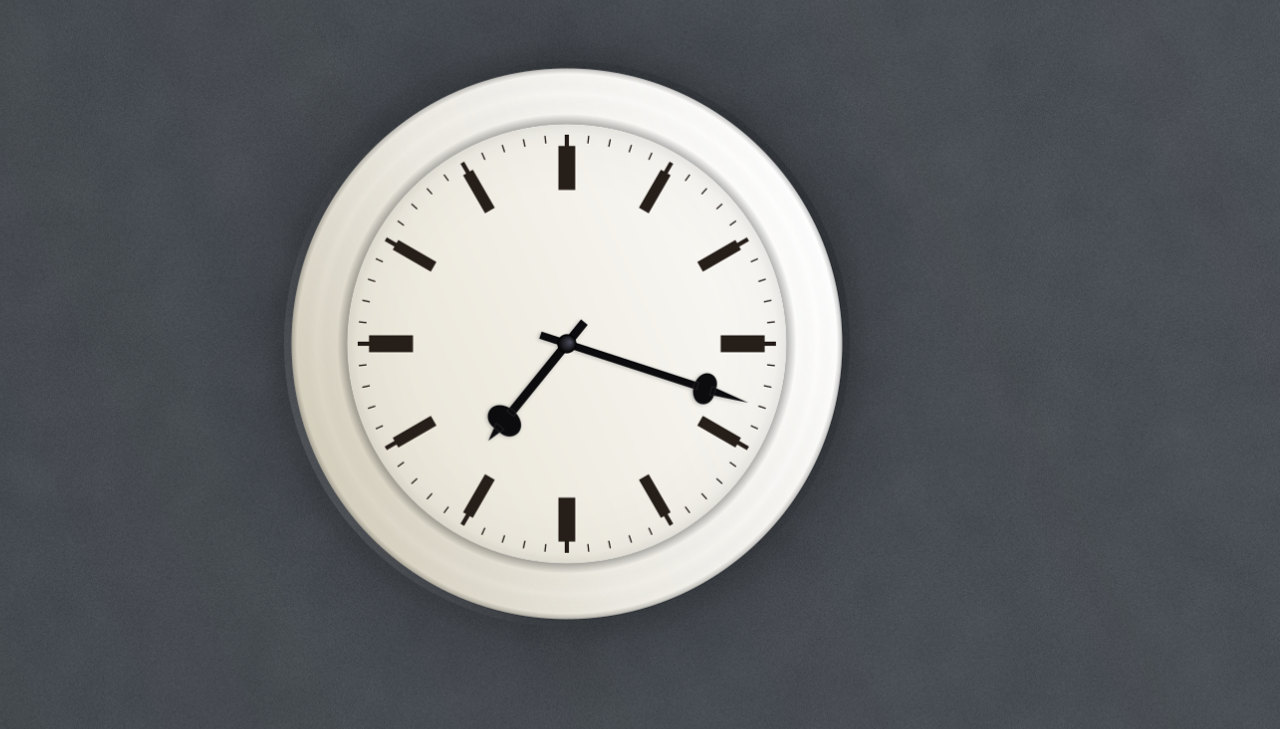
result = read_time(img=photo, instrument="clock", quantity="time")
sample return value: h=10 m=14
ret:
h=7 m=18
